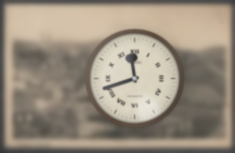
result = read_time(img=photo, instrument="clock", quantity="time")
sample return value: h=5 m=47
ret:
h=11 m=42
